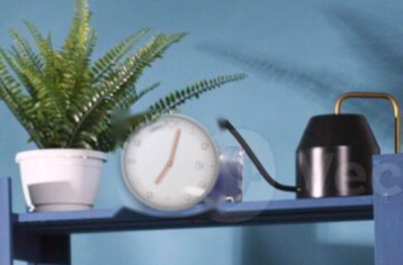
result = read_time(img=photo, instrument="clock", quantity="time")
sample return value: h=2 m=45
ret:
h=7 m=2
